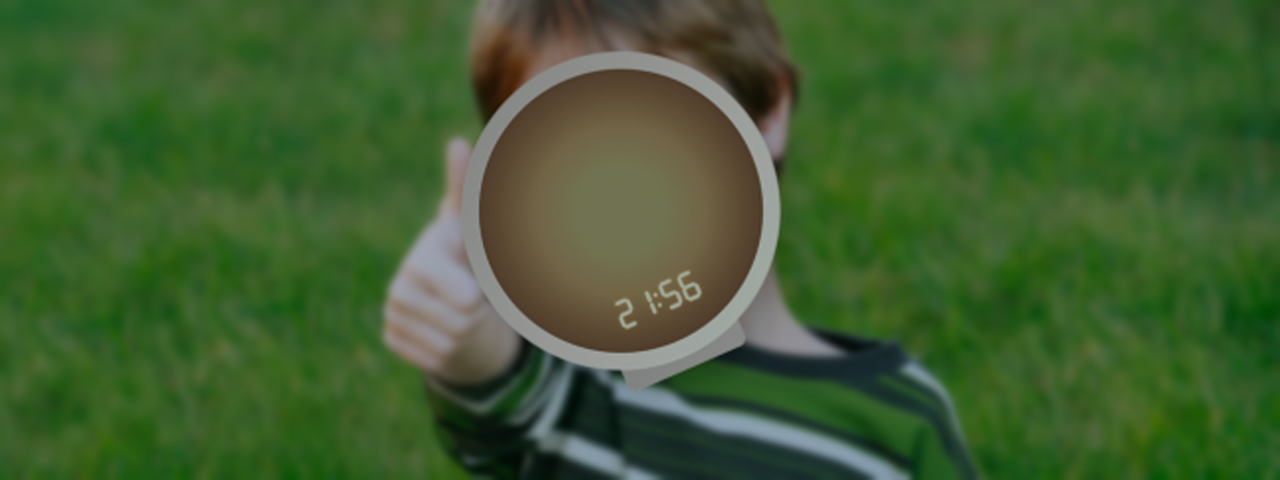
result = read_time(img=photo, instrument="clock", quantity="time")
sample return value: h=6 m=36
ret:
h=21 m=56
